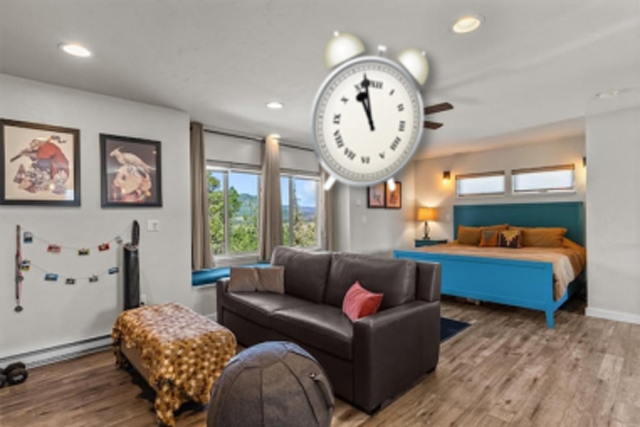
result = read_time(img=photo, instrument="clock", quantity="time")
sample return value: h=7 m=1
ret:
h=10 m=57
